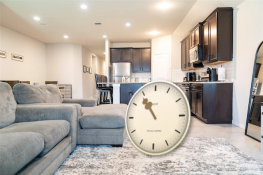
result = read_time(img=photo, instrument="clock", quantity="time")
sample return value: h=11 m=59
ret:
h=10 m=54
